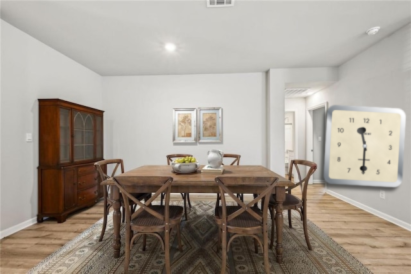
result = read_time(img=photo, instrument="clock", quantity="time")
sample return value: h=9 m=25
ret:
h=11 m=30
